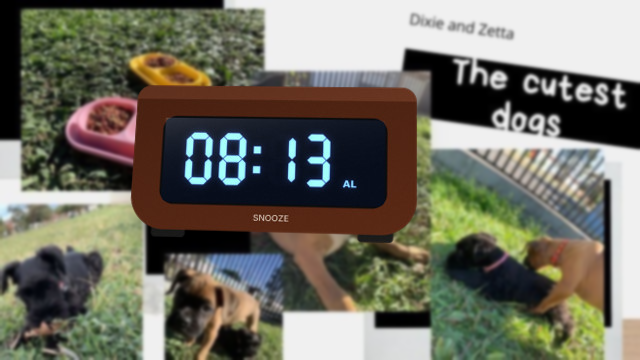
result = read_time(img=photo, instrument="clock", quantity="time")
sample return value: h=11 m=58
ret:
h=8 m=13
